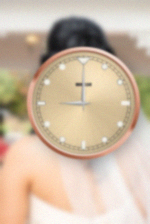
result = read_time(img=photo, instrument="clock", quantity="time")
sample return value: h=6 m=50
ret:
h=9 m=0
